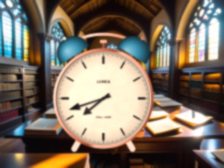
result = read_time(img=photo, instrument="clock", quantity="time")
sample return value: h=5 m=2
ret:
h=7 m=42
